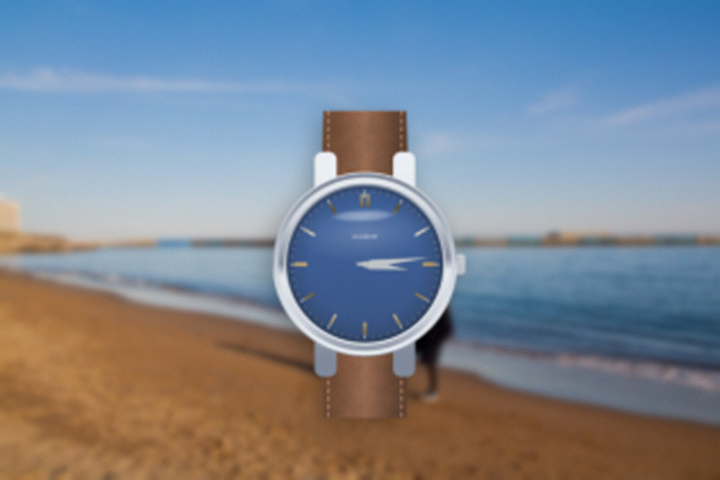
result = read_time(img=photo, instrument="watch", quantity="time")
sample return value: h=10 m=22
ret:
h=3 m=14
